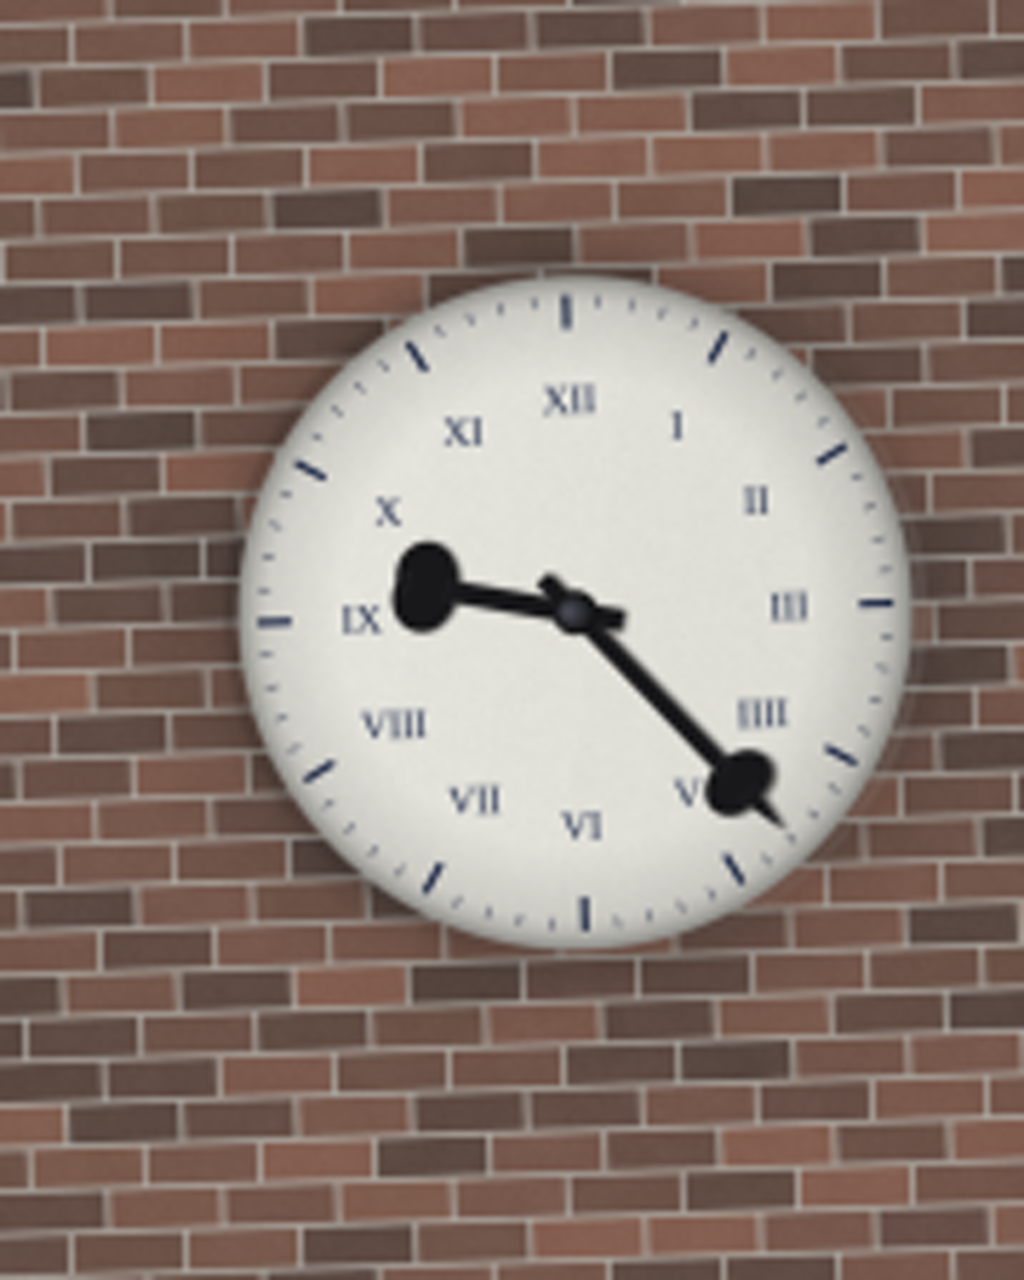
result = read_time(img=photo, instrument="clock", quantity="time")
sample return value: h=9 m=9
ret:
h=9 m=23
